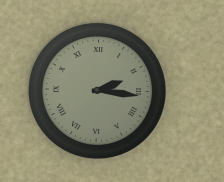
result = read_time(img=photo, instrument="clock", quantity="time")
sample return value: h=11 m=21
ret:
h=2 m=16
